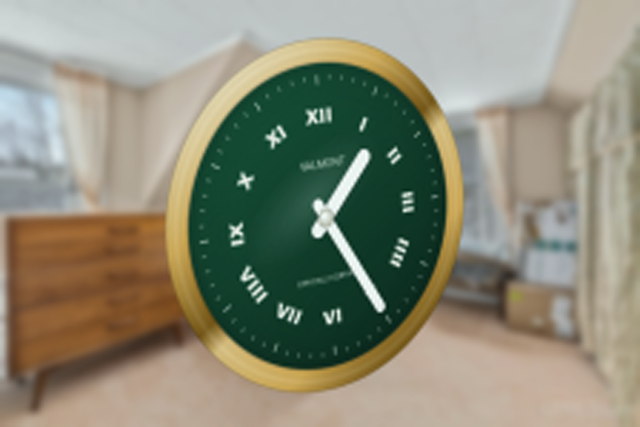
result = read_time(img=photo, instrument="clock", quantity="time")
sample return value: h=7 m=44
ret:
h=1 m=25
